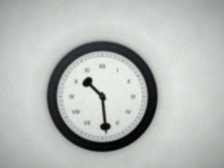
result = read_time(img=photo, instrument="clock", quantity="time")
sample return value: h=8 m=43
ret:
h=10 m=29
